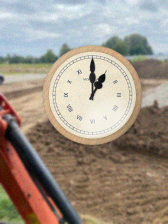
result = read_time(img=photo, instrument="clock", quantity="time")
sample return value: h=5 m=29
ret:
h=1 m=0
